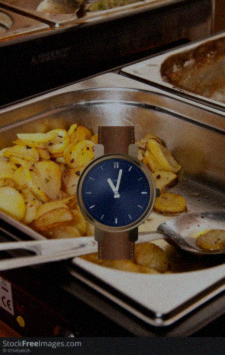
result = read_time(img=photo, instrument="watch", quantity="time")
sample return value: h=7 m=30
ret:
h=11 m=2
